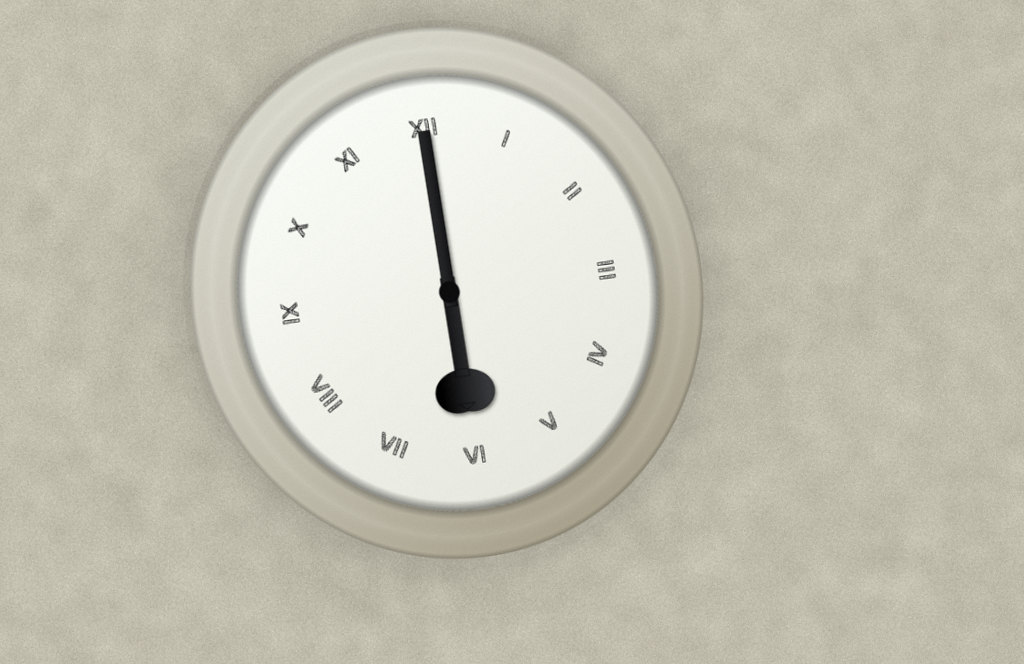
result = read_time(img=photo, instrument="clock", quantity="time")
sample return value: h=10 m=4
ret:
h=6 m=0
